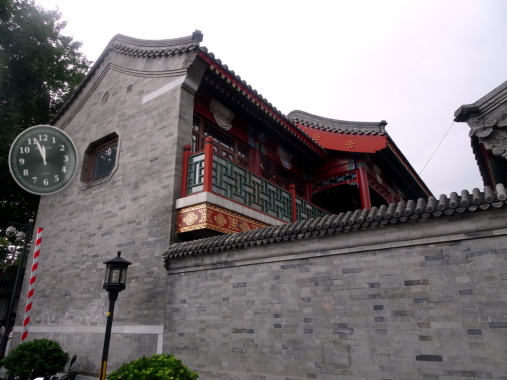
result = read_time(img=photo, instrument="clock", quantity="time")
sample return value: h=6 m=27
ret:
h=11 m=57
